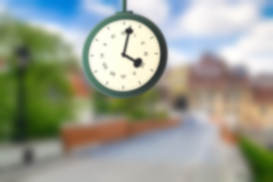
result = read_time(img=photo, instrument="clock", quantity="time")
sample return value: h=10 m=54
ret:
h=4 m=2
